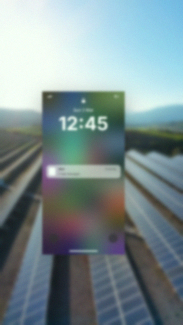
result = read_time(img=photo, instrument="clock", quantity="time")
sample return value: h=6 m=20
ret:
h=12 m=45
